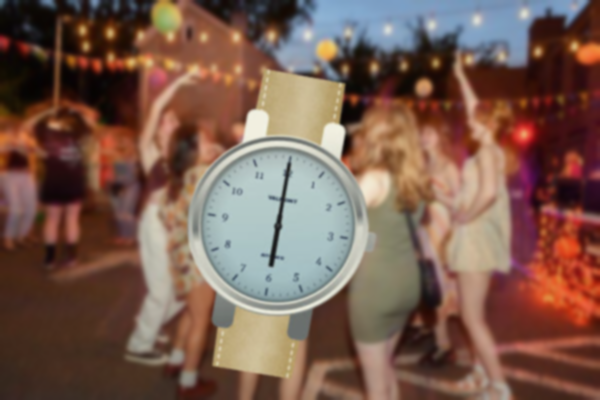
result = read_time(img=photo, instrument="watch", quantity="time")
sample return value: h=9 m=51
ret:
h=6 m=0
